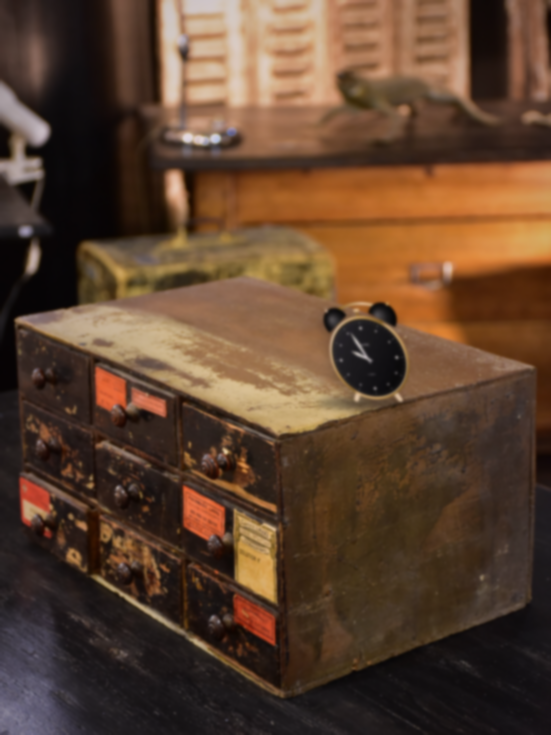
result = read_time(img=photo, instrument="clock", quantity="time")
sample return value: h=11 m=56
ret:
h=9 m=56
